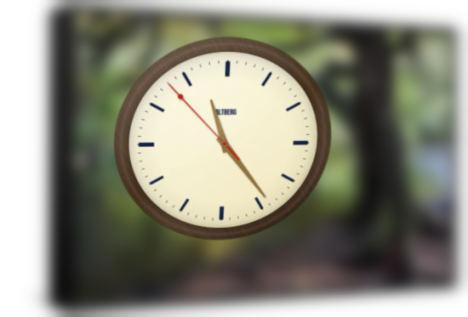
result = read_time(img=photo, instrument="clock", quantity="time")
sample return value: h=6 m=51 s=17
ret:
h=11 m=23 s=53
